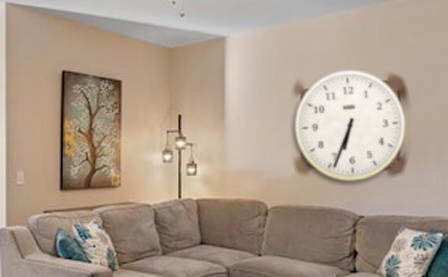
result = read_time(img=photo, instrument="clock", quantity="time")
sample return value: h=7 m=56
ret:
h=6 m=34
